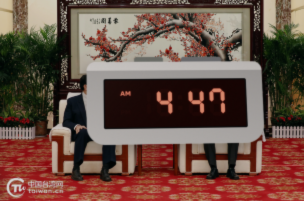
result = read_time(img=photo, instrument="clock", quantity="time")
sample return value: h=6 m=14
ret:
h=4 m=47
